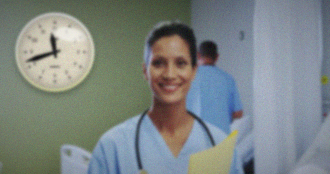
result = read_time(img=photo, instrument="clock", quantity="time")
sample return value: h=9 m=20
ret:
h=11 m=42
